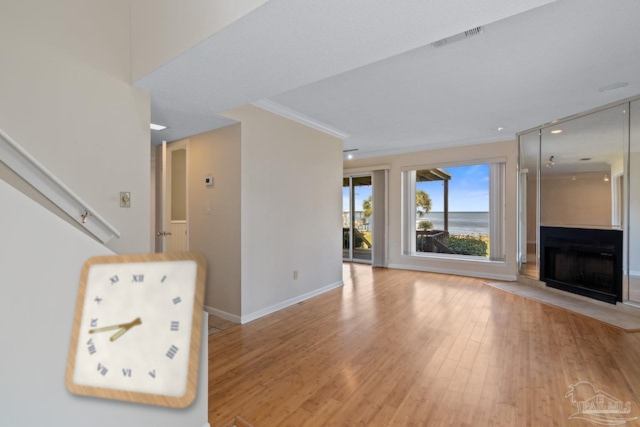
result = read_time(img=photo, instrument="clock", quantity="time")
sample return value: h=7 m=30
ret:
h=7 m=43
